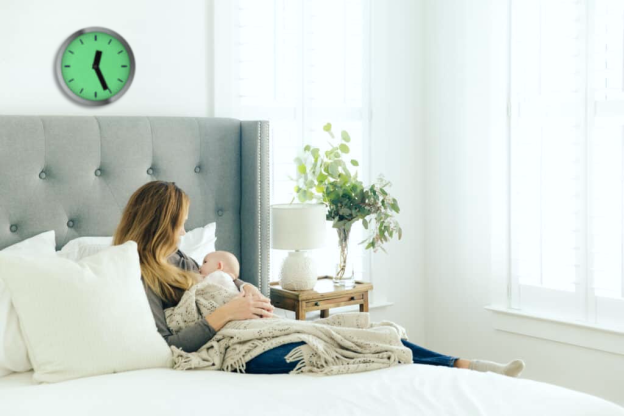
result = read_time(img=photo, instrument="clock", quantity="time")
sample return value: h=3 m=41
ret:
h=12 m=26
